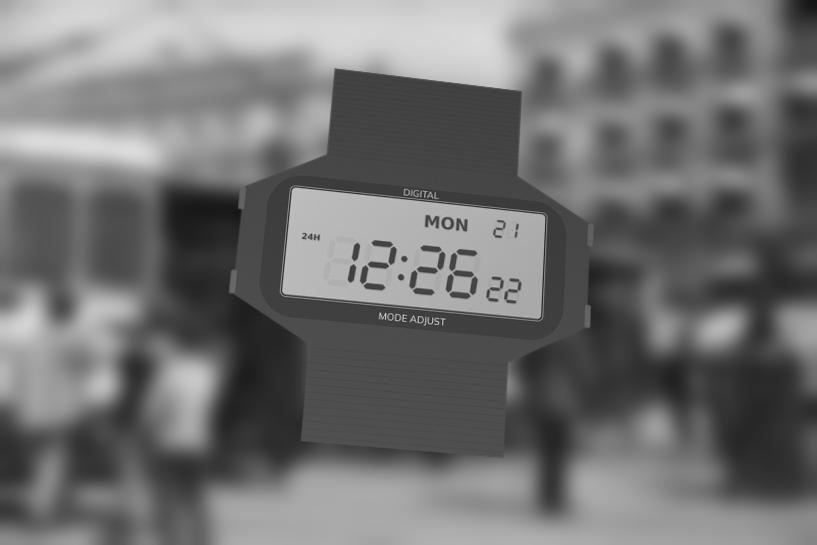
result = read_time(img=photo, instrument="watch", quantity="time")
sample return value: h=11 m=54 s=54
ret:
h=12 m=26 s=22
